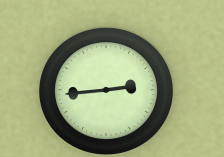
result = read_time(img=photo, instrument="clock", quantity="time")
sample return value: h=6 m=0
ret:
h=2 m=44
